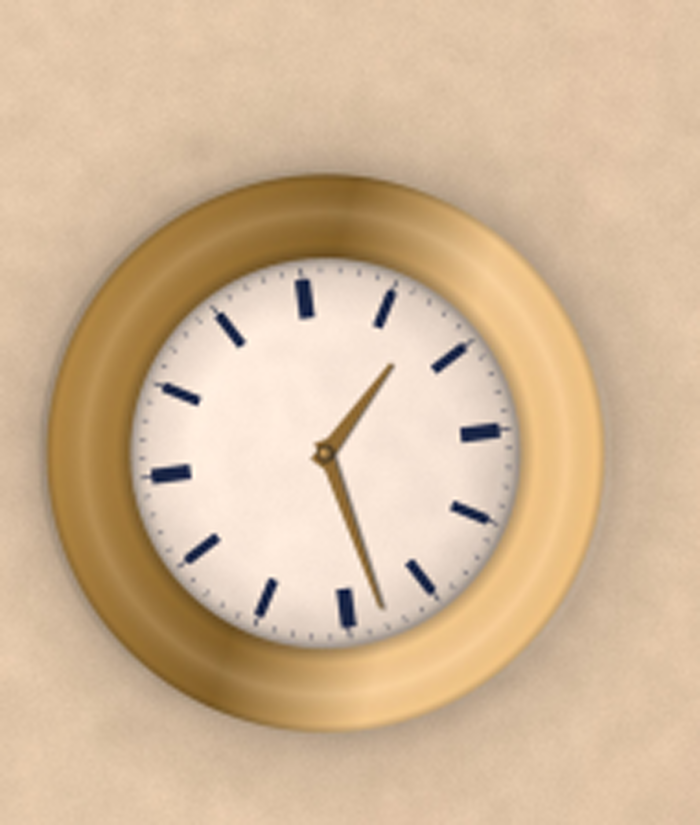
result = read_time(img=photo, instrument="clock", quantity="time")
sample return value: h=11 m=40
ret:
h=1 m=28
